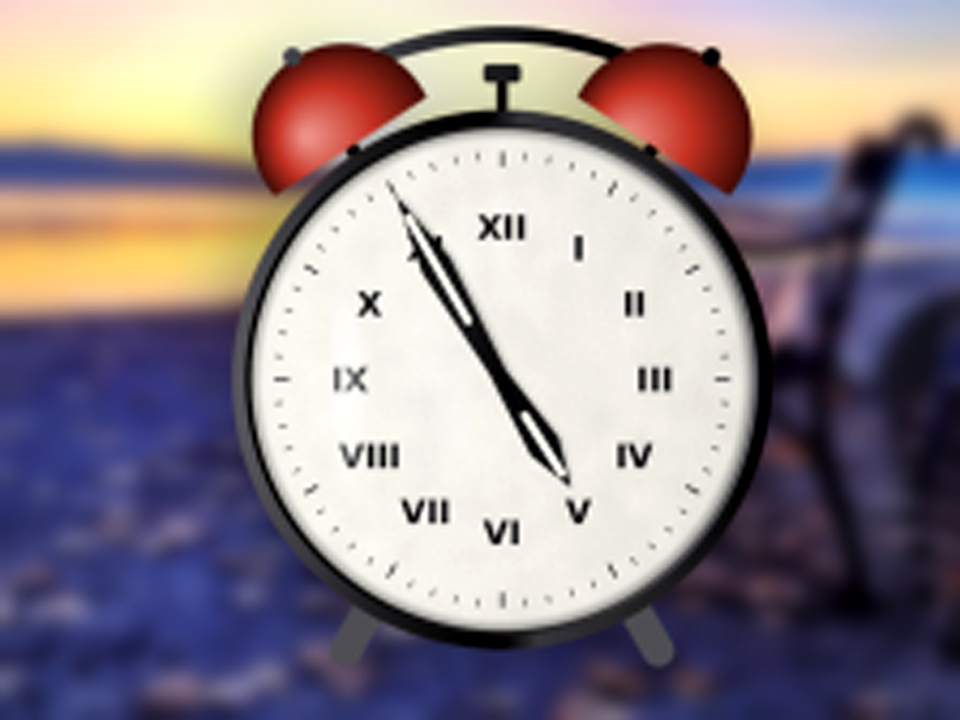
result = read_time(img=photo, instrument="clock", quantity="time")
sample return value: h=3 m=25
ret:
h=4 m=55
